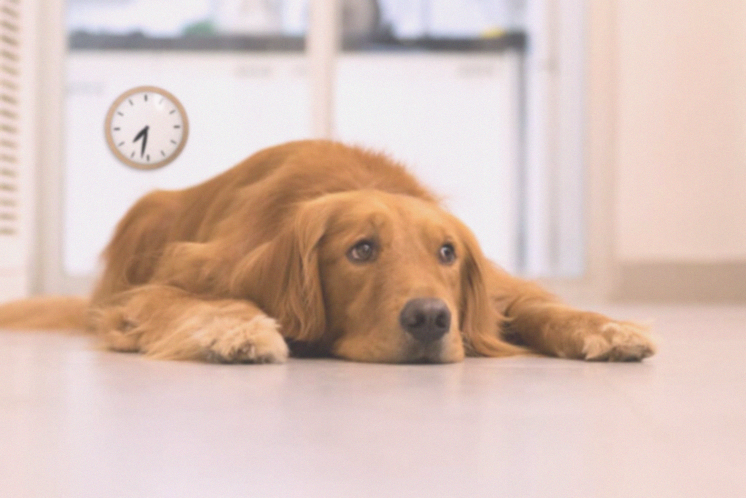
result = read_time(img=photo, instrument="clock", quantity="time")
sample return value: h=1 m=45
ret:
h=7 m=32
